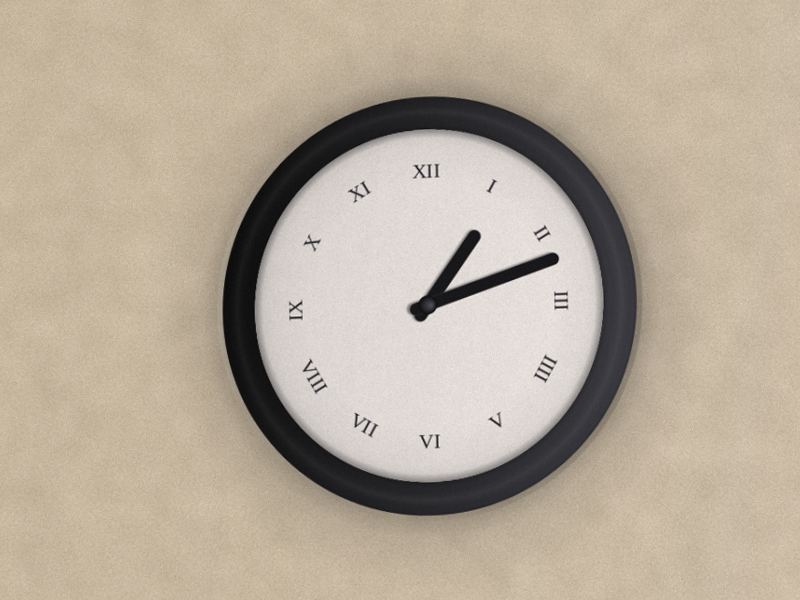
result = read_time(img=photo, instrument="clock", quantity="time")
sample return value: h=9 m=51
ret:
h=1 m=12
